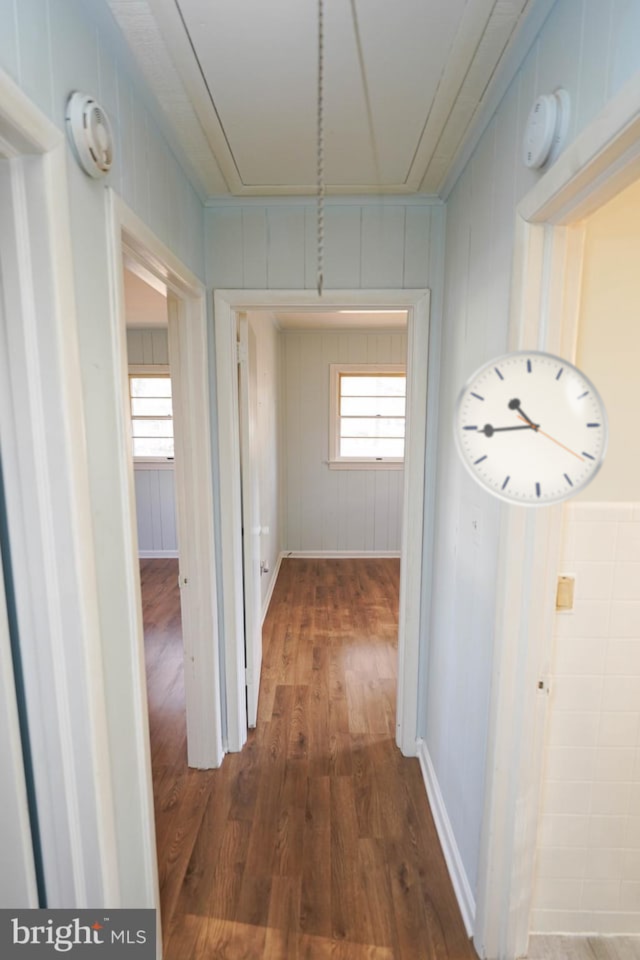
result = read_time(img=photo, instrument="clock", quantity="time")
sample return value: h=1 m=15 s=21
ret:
h=10 m=44 s=21
